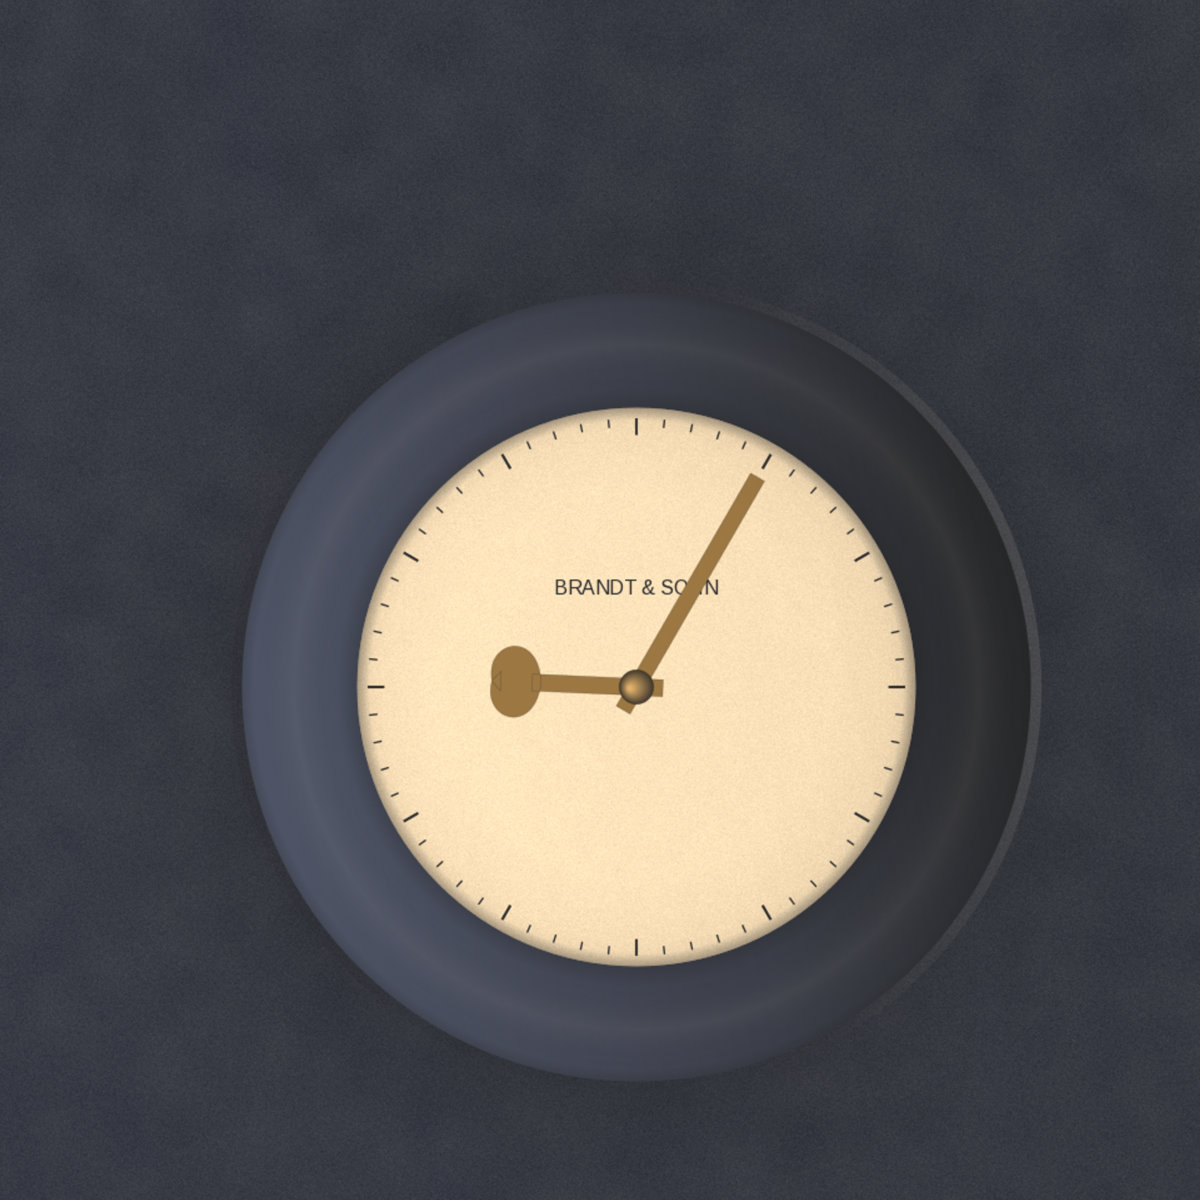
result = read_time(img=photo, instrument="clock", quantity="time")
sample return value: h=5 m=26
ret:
h=9 m=5
